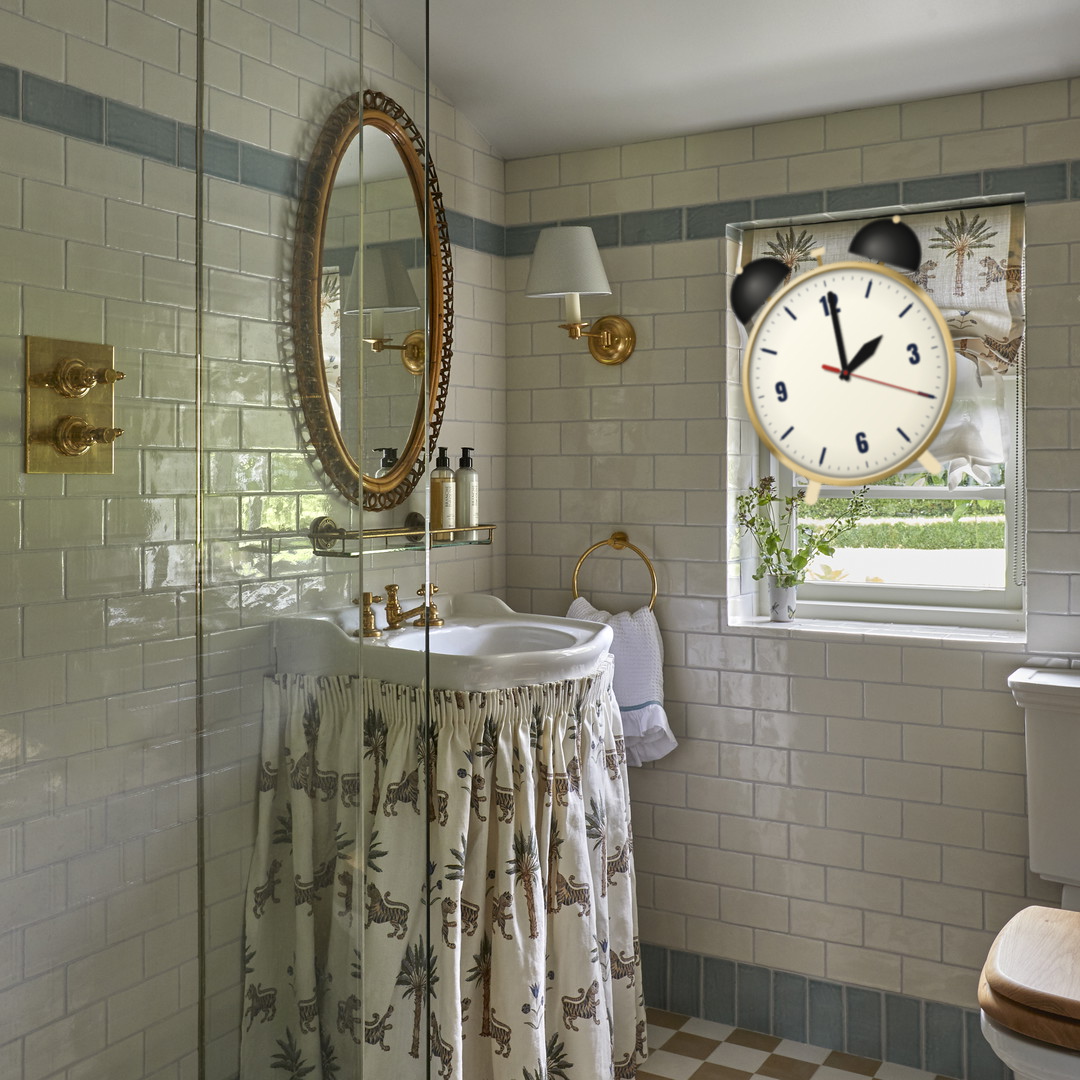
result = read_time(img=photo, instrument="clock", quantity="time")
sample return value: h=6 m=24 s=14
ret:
h=2 m=0 s=20
